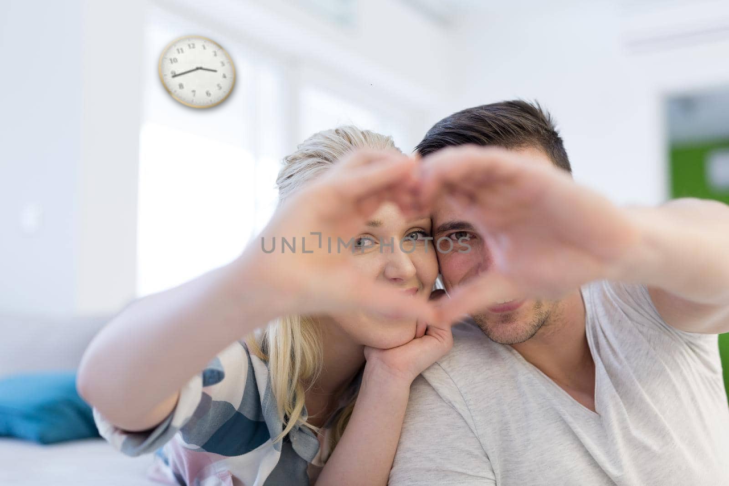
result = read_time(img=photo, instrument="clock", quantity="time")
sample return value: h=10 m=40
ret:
h=3 m=44
